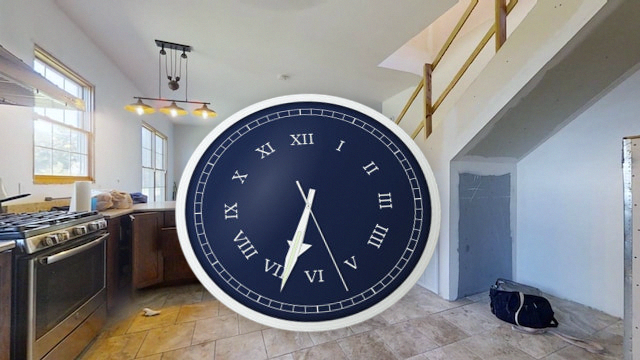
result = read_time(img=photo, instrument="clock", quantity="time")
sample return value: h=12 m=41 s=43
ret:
h=6 m=33 s=27
